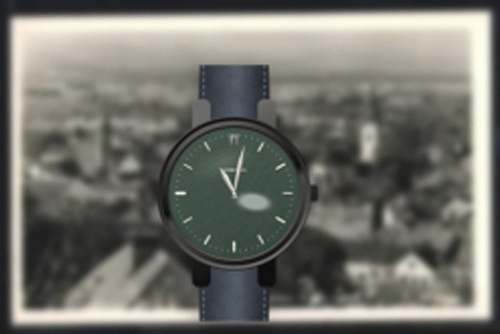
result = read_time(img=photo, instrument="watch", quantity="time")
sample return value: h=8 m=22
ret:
h=11 m=2
